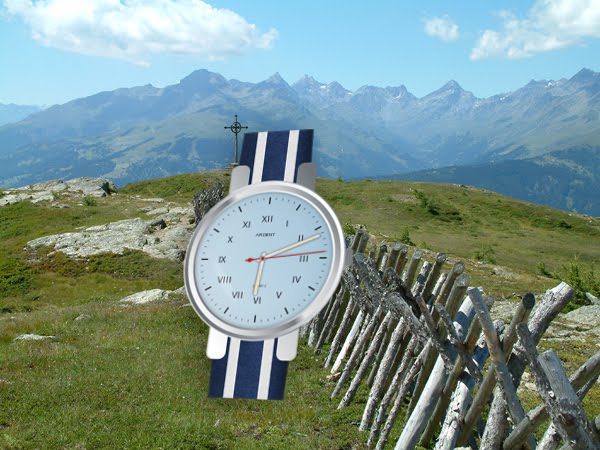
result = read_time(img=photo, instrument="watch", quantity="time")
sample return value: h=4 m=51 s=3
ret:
h=6 m=11 s=14
